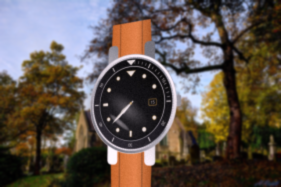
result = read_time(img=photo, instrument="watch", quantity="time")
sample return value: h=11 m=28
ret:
h=7 m=38
